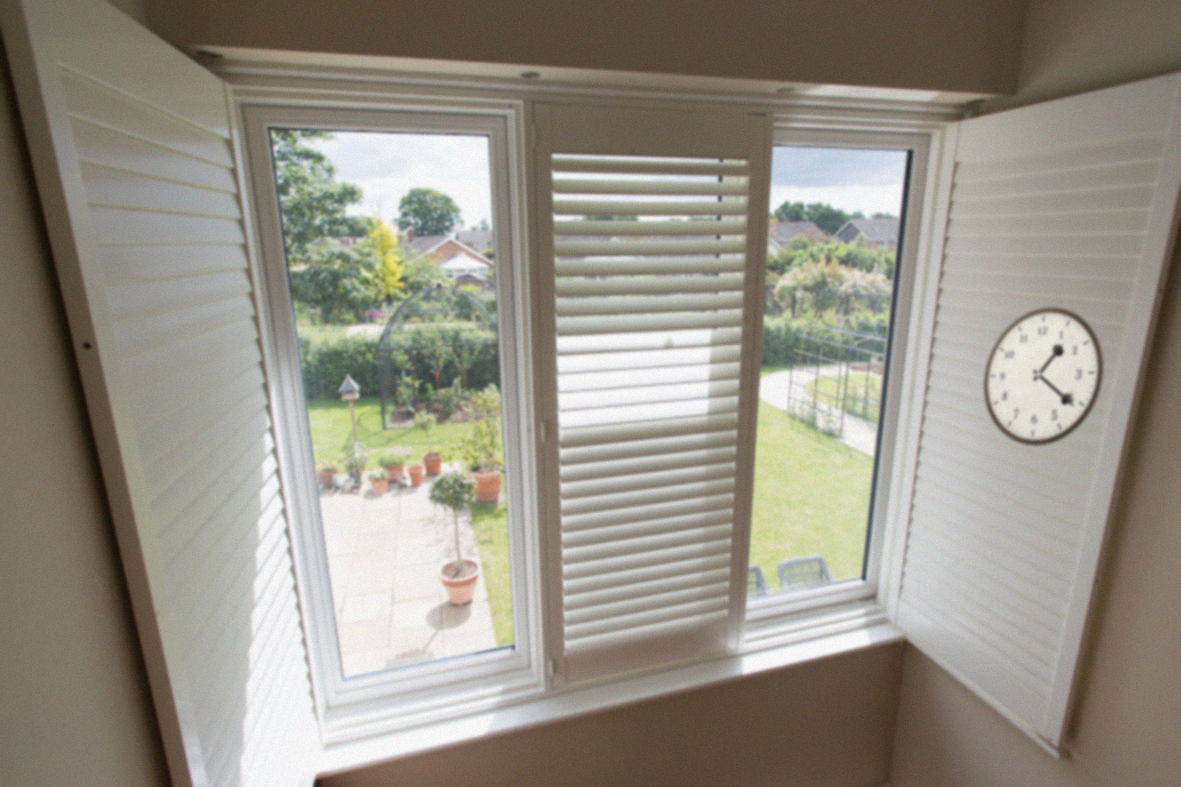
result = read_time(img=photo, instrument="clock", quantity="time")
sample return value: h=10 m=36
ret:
h=1 m=21
